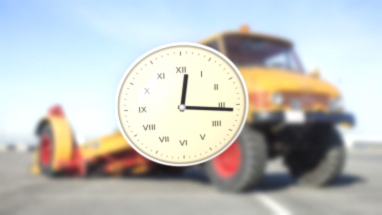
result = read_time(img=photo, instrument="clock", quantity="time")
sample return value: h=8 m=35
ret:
h=12 m=16
